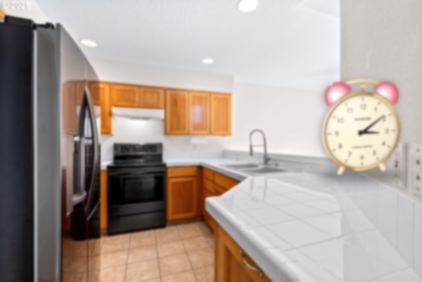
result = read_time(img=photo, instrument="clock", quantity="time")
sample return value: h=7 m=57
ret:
h=3 m=9
